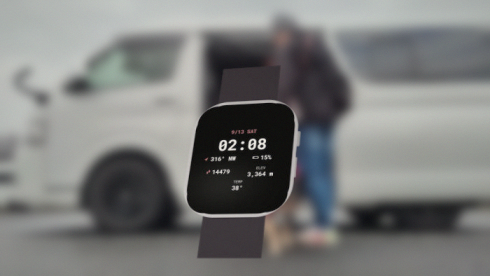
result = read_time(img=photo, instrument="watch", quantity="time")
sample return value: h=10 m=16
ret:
h=2 m=8
